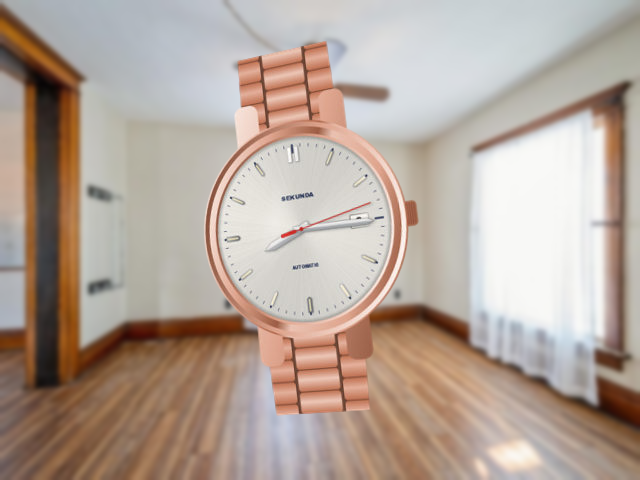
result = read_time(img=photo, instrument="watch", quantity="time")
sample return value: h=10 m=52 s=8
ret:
h=8 m=15 s=13
